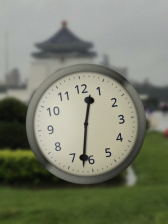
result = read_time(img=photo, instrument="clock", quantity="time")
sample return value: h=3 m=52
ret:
h=12 m=32
